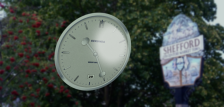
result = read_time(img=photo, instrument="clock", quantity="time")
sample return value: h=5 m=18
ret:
h=10 m=25
